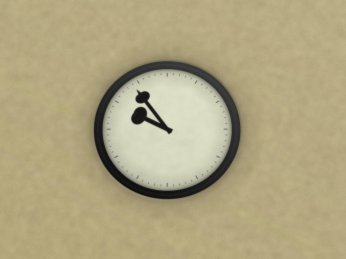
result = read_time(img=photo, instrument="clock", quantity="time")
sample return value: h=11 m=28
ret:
h=9 m=54
